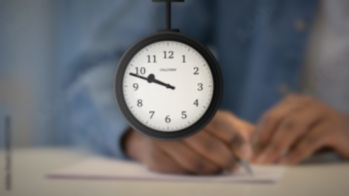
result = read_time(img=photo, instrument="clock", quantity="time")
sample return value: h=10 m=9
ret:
h=9 m=48
